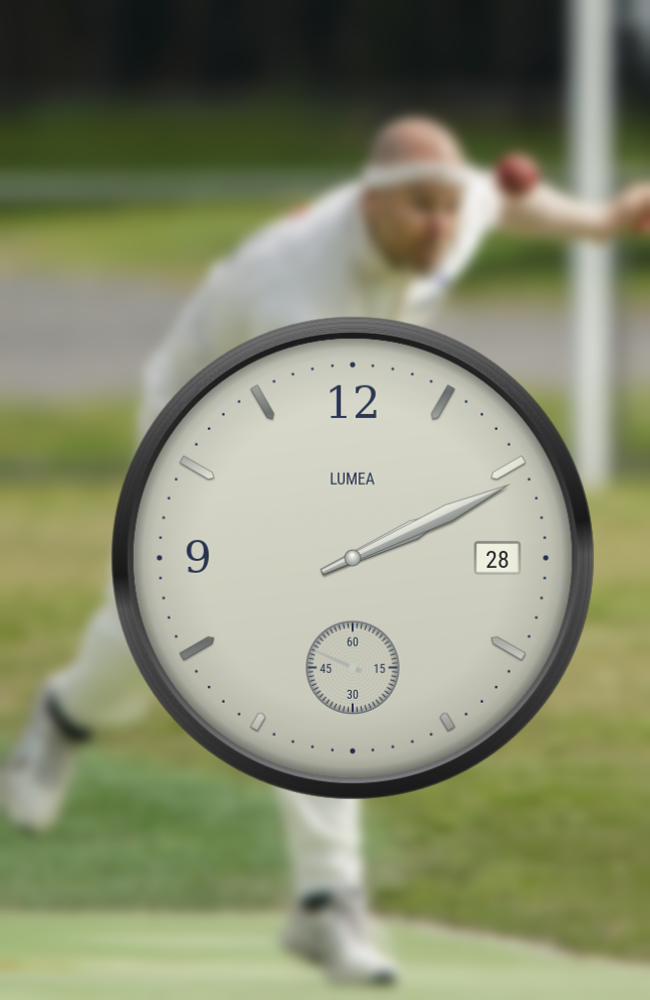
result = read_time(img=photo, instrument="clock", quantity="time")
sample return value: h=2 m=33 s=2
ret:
h=2 m=10 s=49
